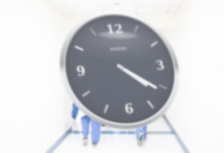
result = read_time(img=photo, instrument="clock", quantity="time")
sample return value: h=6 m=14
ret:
h=4 m=21
